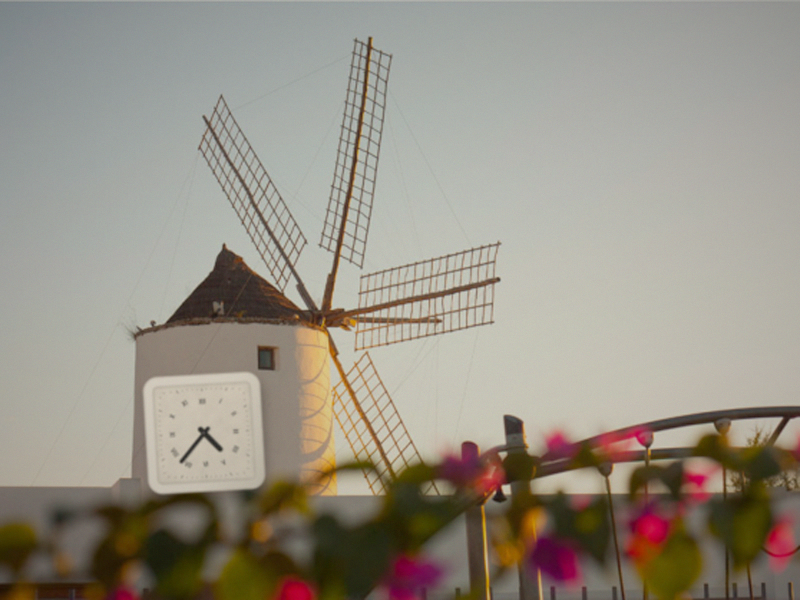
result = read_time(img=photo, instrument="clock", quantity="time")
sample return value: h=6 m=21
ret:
h=4 m=37
